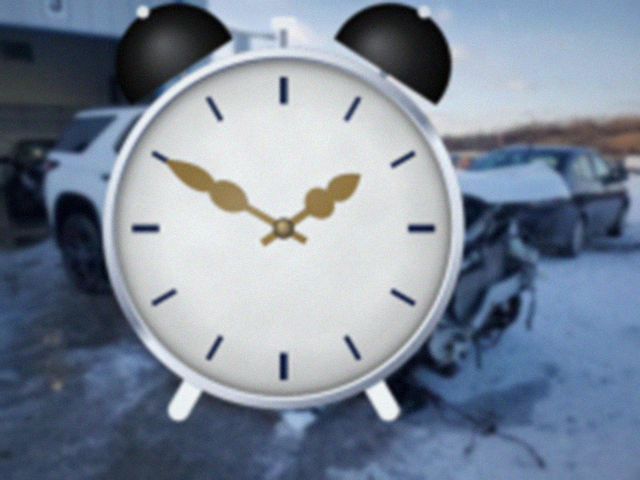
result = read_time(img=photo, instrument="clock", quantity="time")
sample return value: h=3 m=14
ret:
h=1 m=50
